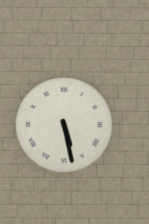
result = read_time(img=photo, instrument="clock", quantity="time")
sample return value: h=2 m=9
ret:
h=5 m=28
